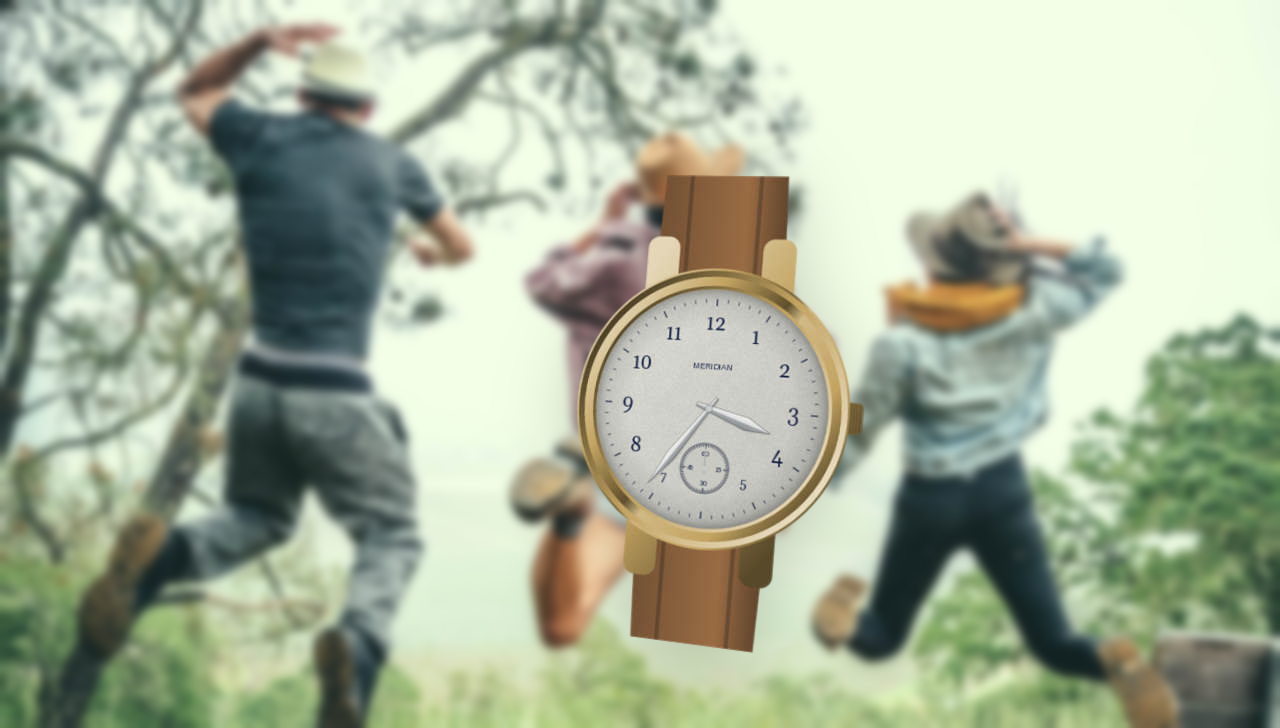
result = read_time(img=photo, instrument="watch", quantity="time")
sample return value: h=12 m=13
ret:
h=3 m=36
